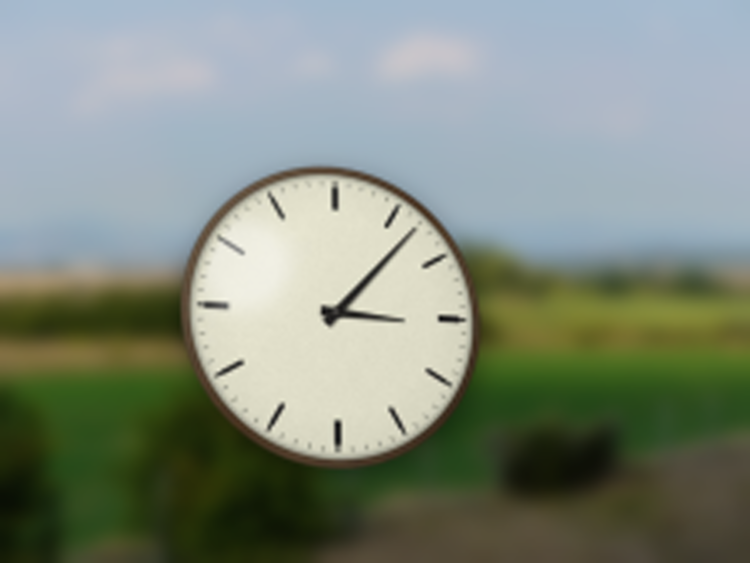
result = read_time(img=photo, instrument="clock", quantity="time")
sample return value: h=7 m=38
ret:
h=3 m=7
